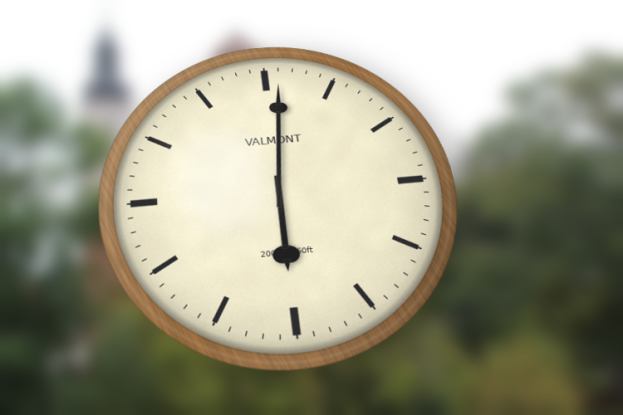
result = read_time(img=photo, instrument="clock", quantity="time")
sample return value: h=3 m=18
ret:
h=6 m=1
